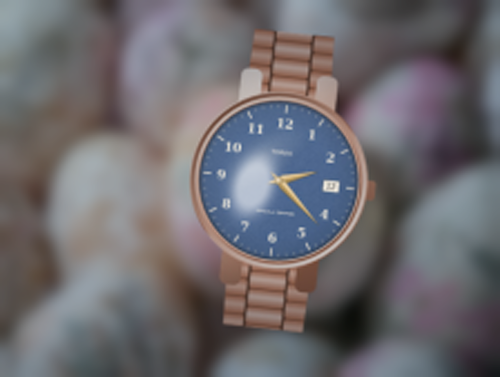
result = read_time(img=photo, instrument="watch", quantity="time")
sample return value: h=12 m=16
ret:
h=2 m=22
